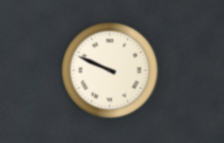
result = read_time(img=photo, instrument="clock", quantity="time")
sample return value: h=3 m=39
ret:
h=9 m=49
